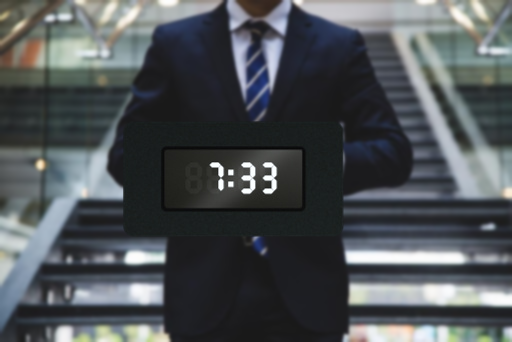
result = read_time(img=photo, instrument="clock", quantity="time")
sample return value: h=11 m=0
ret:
h=7 m=33
